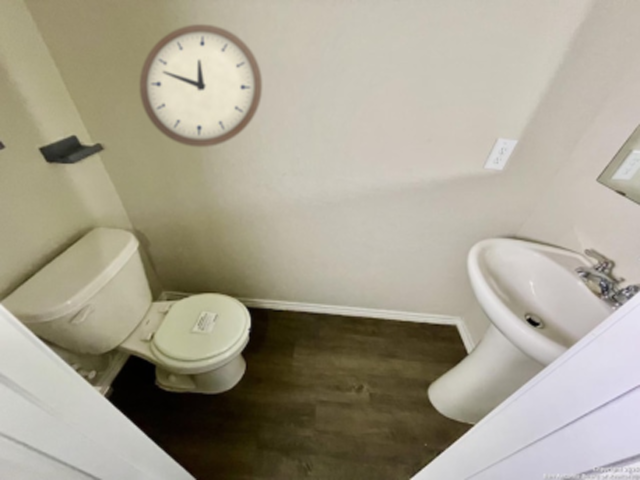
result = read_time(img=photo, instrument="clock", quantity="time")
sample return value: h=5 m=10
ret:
h=11 m=48
